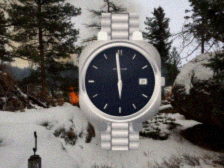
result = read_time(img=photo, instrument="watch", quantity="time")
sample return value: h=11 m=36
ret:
h=5 m=59
